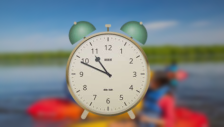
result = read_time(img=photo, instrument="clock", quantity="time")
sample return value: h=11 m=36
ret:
h=10 m=49
